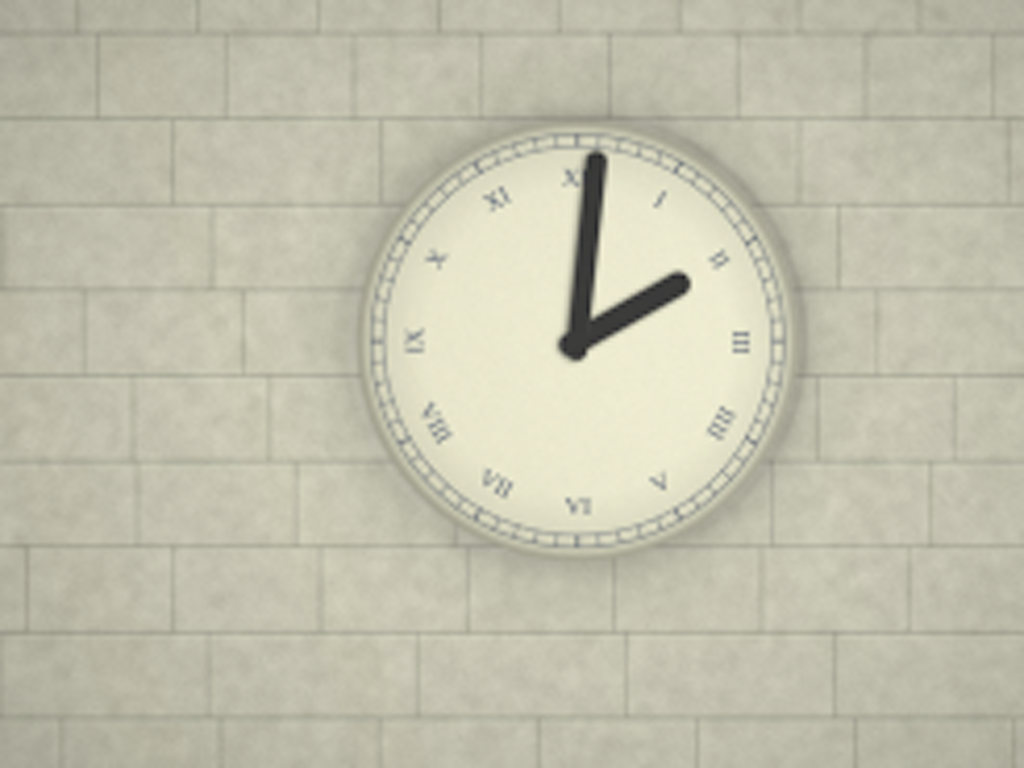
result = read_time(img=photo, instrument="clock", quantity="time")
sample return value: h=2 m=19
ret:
h=2 m=1
